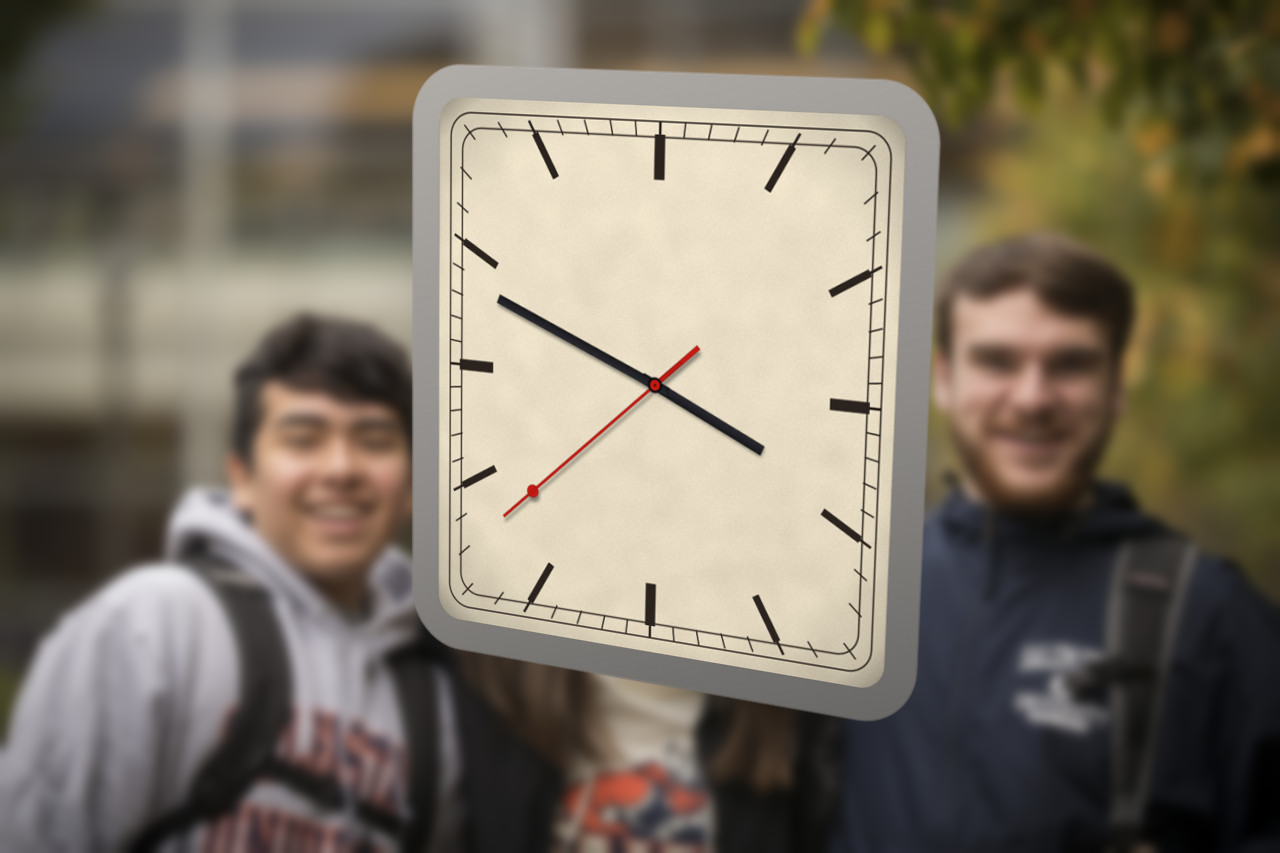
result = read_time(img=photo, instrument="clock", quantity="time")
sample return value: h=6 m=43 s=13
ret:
h=3 m=48 s=38
